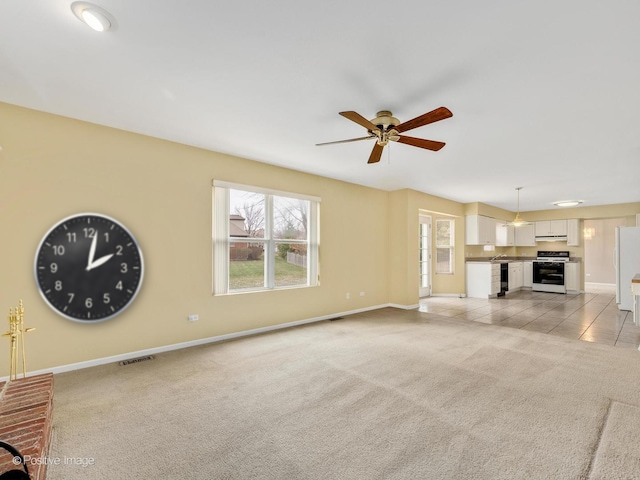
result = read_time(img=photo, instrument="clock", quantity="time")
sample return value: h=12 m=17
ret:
h=2 m=2
